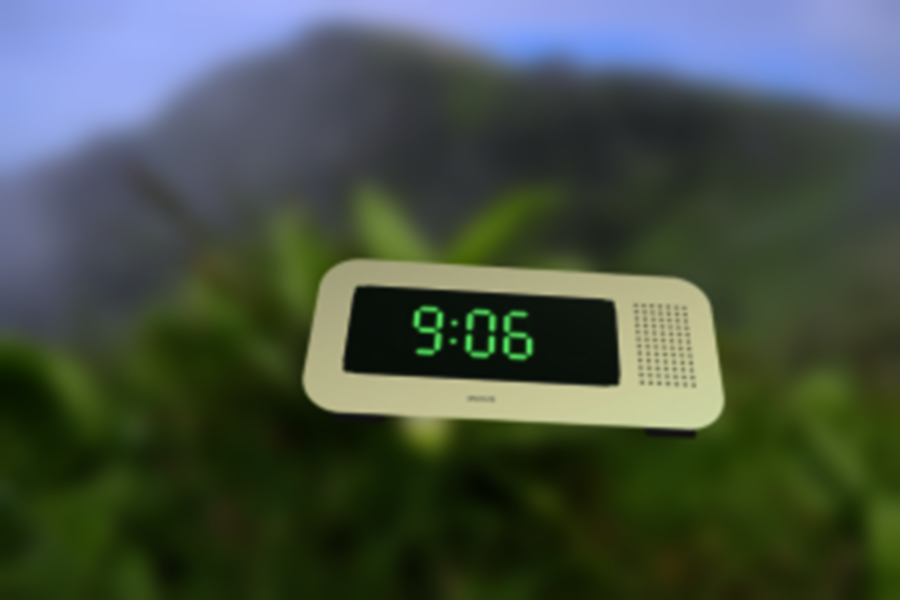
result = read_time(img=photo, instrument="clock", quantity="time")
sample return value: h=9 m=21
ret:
h=9 m=6
